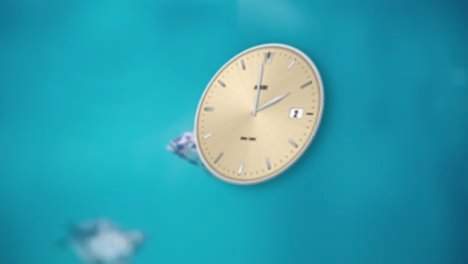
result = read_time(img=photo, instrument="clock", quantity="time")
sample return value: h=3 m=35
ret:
h=1 m=59
